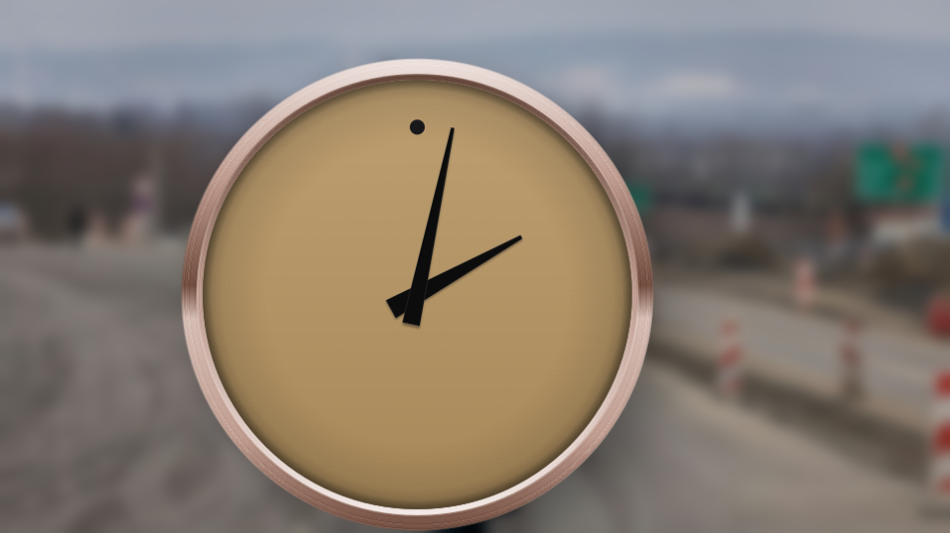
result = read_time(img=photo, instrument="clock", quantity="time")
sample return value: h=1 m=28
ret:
h=2 m=2
